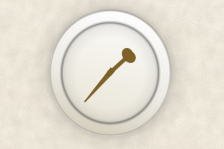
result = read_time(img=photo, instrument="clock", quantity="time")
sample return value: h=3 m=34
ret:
h=1 m=37
